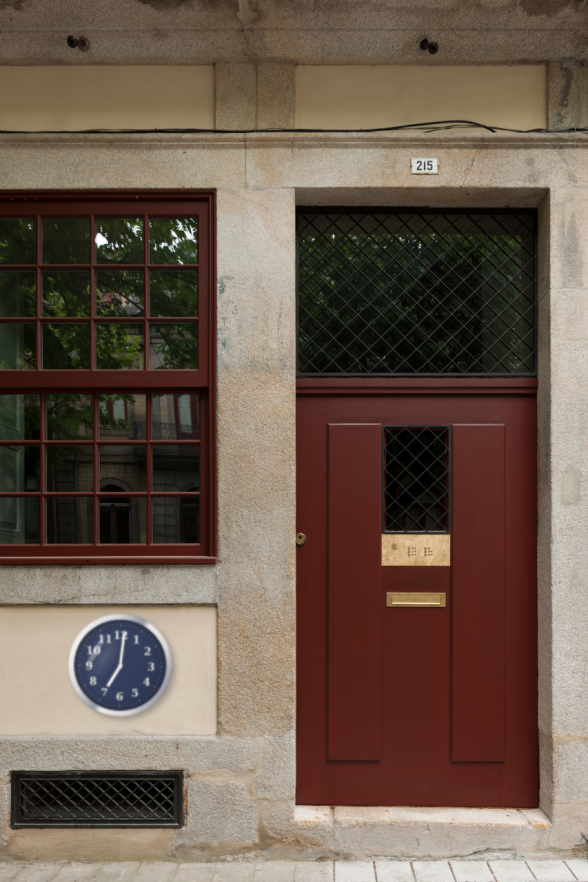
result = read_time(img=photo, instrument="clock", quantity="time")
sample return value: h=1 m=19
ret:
h=7 m=1
